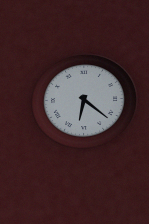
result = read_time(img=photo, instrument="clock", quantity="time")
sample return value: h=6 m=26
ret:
h=6 m=22
